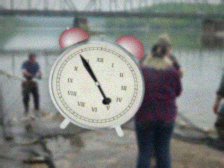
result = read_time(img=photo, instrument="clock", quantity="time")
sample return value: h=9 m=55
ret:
h=4 m=54
